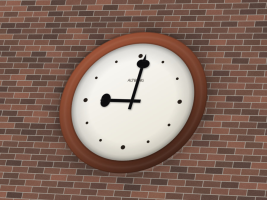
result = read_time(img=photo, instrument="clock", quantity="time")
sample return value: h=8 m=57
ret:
h=9 m=1
